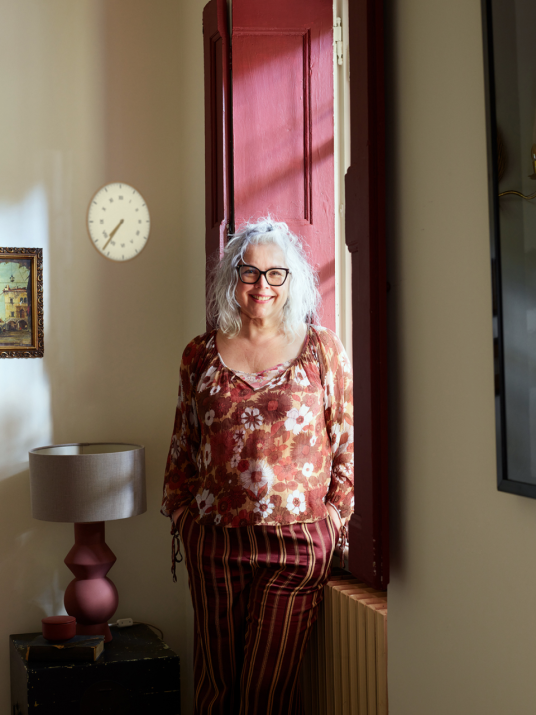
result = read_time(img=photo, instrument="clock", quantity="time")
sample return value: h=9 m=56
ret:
h=7 m=37
